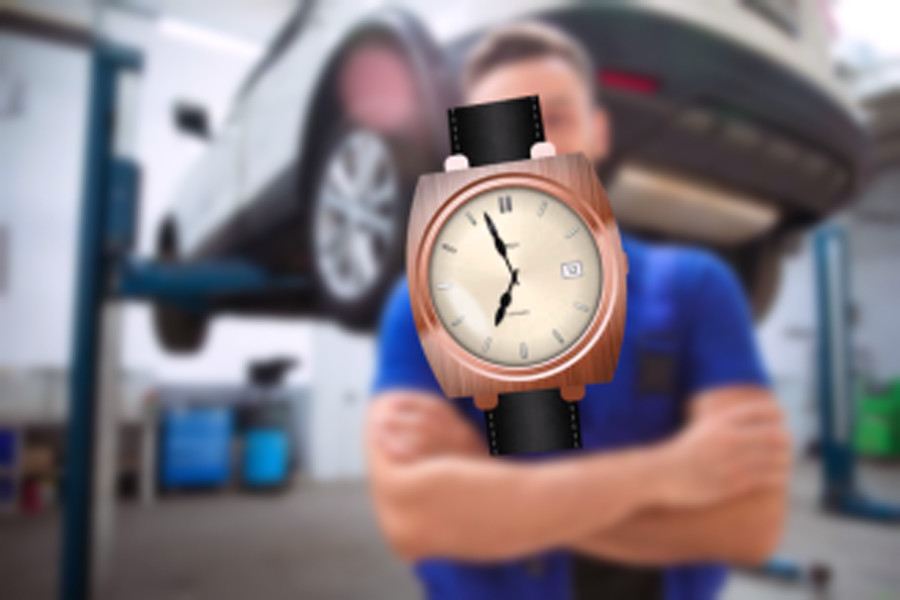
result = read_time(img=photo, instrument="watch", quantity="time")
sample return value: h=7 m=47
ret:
h=6 m=57
